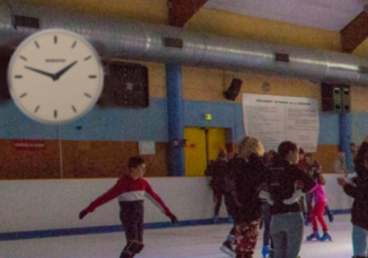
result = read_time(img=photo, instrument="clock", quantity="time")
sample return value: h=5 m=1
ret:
h=1 m=48
